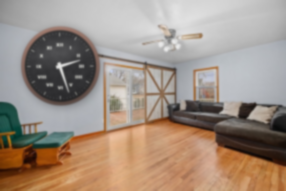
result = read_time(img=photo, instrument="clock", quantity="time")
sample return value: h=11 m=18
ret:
h=2 m=27
